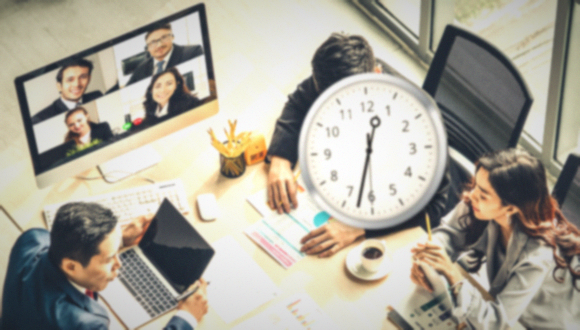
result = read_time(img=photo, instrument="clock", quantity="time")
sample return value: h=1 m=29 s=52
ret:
h=12 m=32 s=30
